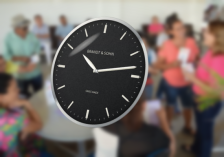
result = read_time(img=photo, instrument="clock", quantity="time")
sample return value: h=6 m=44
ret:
h=10 m=13
